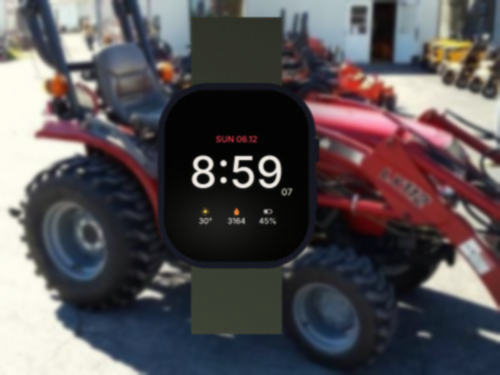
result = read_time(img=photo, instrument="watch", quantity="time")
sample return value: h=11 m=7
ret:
h=8 m=59
